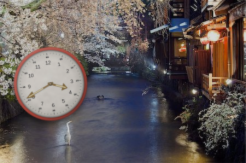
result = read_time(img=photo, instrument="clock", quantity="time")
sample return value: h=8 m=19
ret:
h=3 m=41
